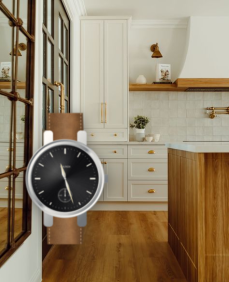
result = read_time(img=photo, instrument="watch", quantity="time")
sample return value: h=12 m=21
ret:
h=11 m=27
